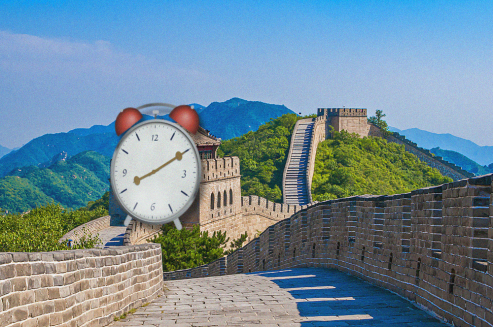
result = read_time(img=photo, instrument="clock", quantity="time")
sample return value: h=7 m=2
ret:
h=8 m=10
